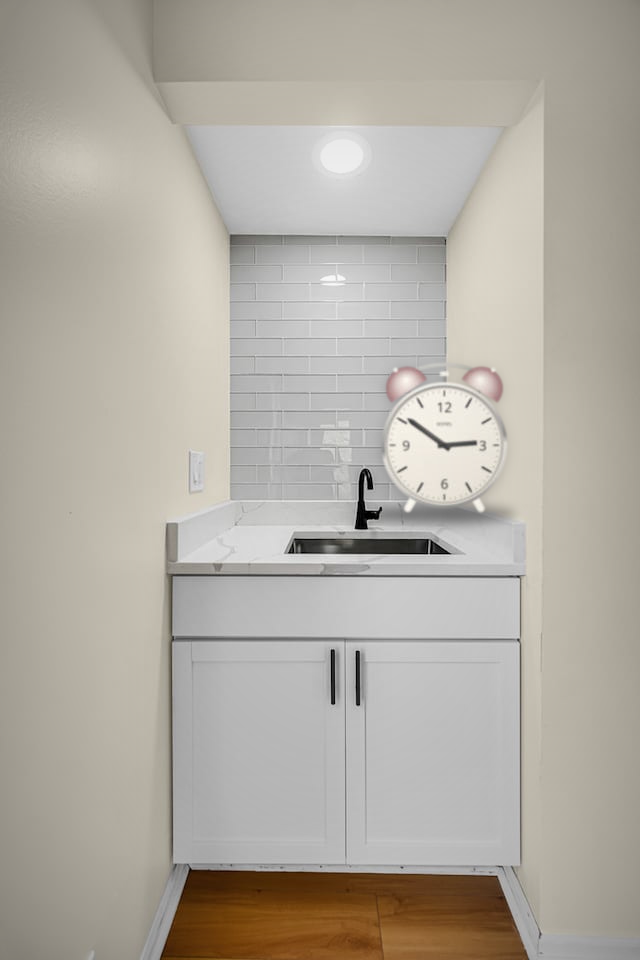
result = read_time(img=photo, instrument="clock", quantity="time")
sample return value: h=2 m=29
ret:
h=2 m=51
